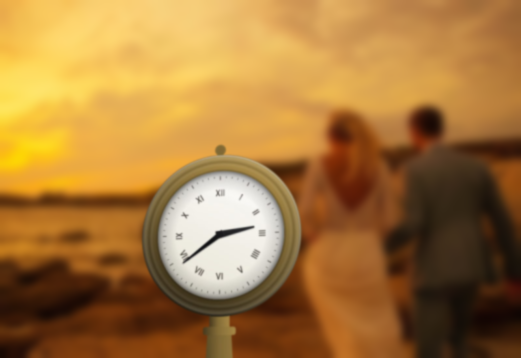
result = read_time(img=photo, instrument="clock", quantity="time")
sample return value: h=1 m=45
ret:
h=2 m=39
